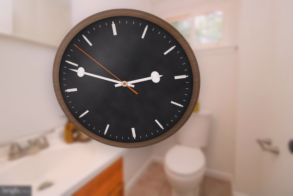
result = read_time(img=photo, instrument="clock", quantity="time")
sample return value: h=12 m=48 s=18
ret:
h=2 m=48 s=53
